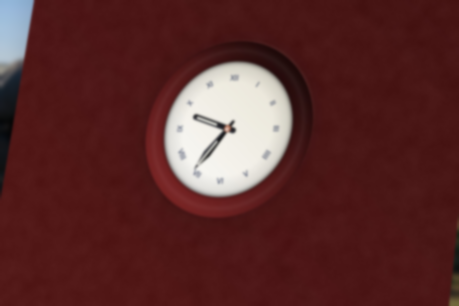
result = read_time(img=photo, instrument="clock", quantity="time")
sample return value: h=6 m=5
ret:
h=9 m=36
